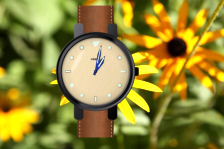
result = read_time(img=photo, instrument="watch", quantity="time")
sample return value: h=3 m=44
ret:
h=1 m=2
